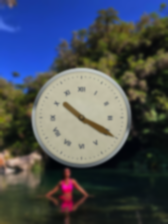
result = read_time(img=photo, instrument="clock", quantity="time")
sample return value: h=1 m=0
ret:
h=10 m=20
